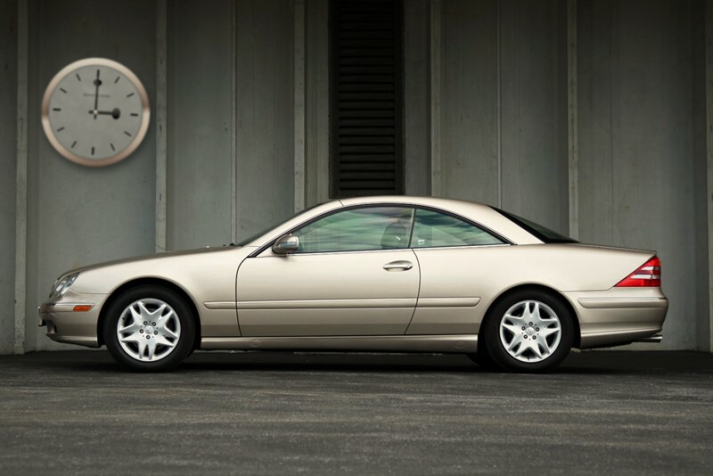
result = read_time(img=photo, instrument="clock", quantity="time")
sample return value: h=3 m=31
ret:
h=3 m=0
